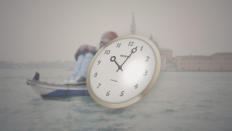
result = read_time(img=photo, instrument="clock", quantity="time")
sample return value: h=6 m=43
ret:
h=10 m=3
